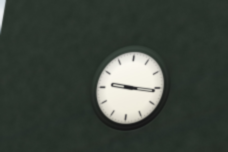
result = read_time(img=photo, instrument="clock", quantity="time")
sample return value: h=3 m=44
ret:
h=9 m=16
